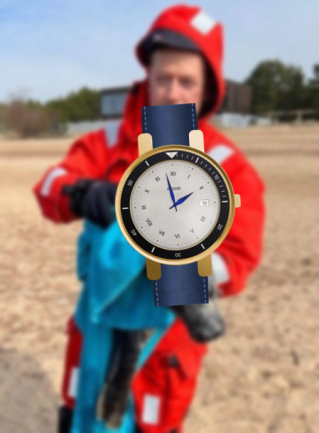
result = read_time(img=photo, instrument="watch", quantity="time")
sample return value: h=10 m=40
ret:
h=1 m=58
